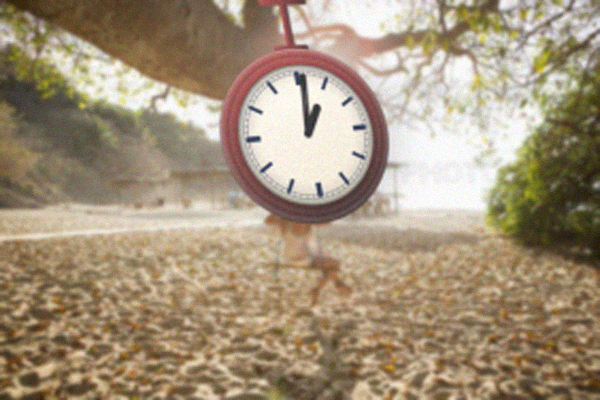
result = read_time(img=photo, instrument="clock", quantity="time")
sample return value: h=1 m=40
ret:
h=1 m=1
